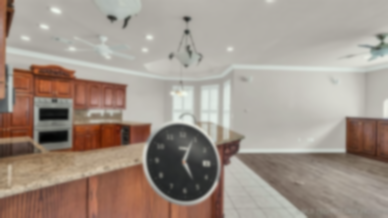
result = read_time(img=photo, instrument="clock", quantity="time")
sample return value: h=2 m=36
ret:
h=5 m=4
